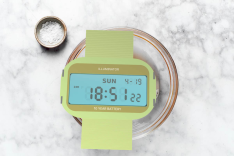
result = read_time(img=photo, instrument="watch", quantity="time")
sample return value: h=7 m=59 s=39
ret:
h=18 m=51 s=22
